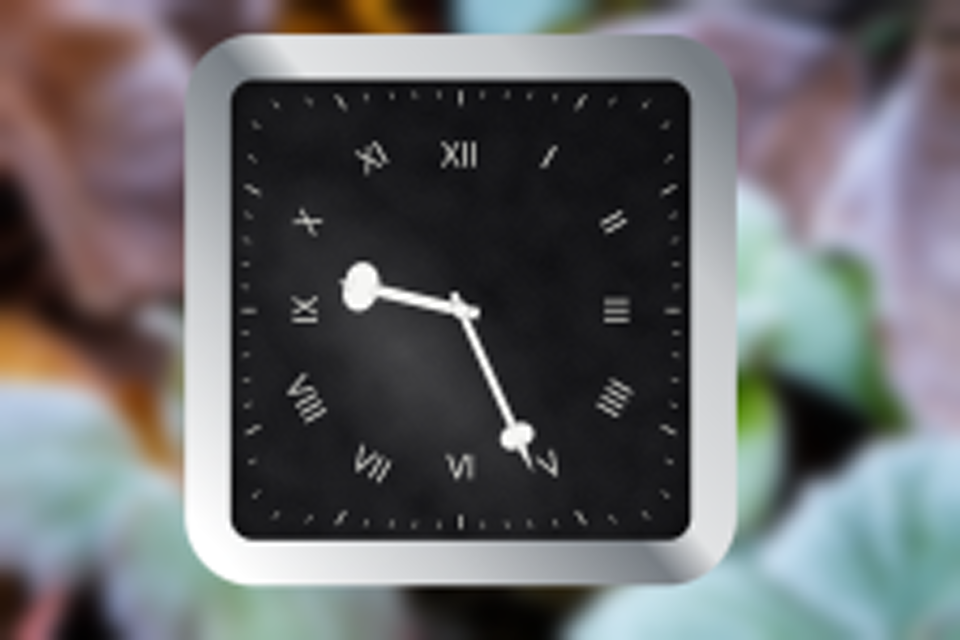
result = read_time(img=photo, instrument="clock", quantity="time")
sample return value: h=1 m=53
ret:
h=9 m=26
